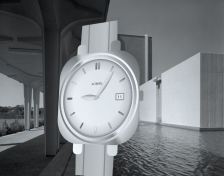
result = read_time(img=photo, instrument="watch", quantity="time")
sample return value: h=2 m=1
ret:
h=9 m=6
